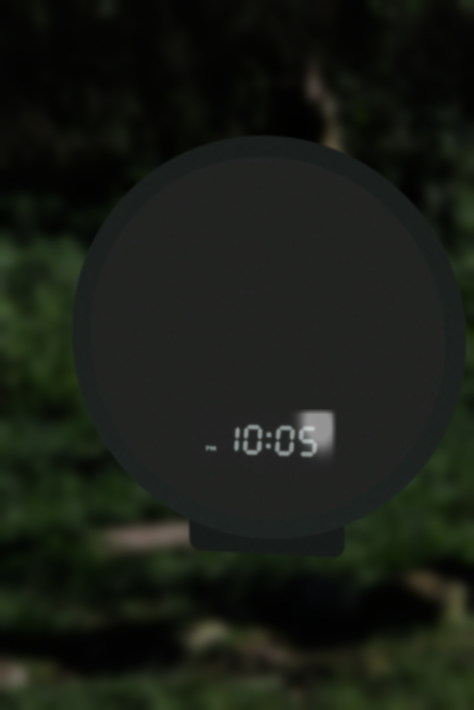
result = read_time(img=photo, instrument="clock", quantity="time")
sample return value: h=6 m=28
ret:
h=10 m=5
